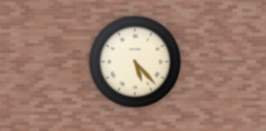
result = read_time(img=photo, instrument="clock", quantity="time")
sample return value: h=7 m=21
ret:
h=5 m=23
